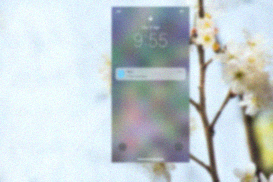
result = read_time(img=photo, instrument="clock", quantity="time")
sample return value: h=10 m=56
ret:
h=9 m=55
